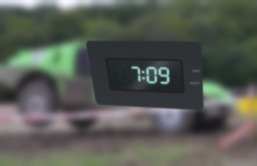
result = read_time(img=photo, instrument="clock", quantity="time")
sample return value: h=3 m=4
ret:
h=7 m=9
